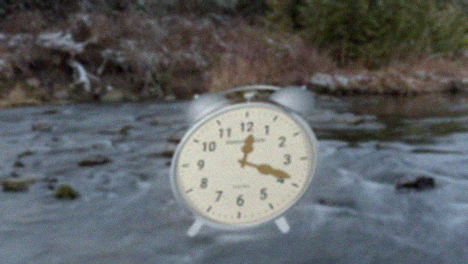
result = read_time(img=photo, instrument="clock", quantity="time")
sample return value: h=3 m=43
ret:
h=12 m=19
